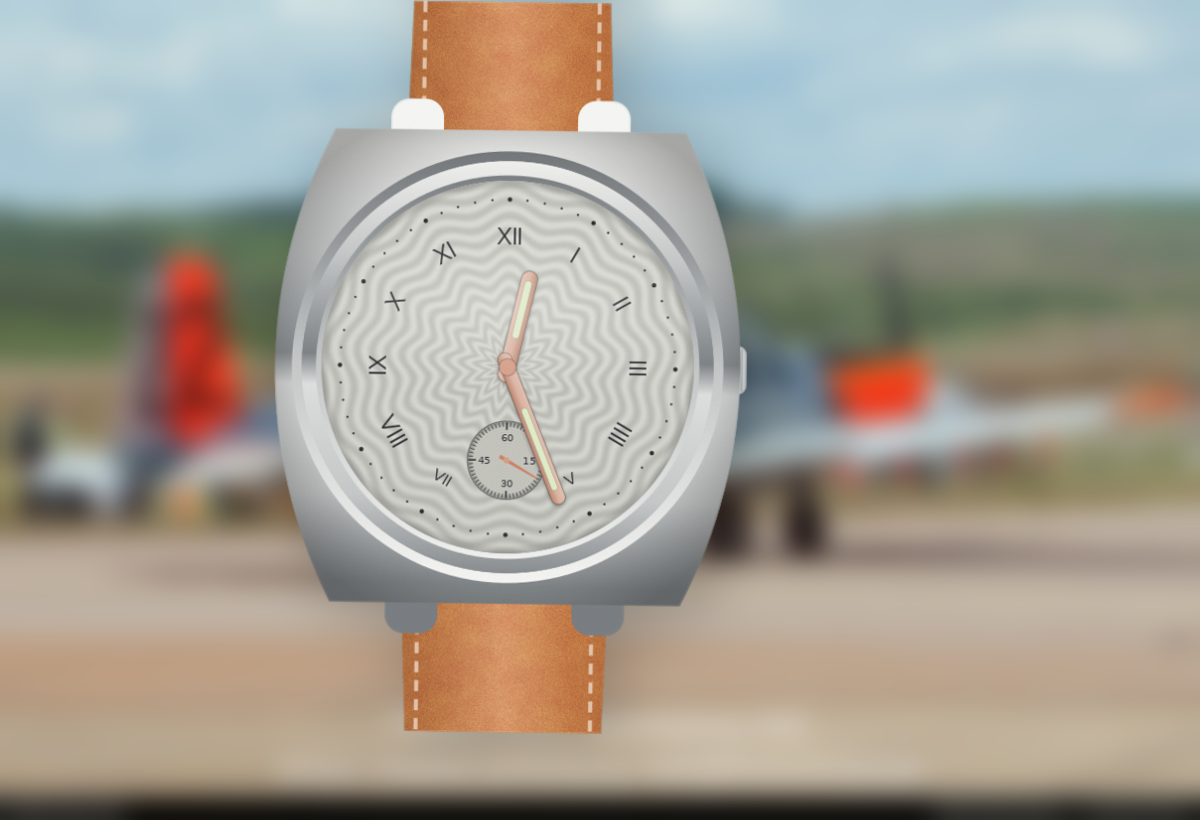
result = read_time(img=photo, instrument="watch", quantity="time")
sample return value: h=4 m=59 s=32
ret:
h=12 m=26 s=20
